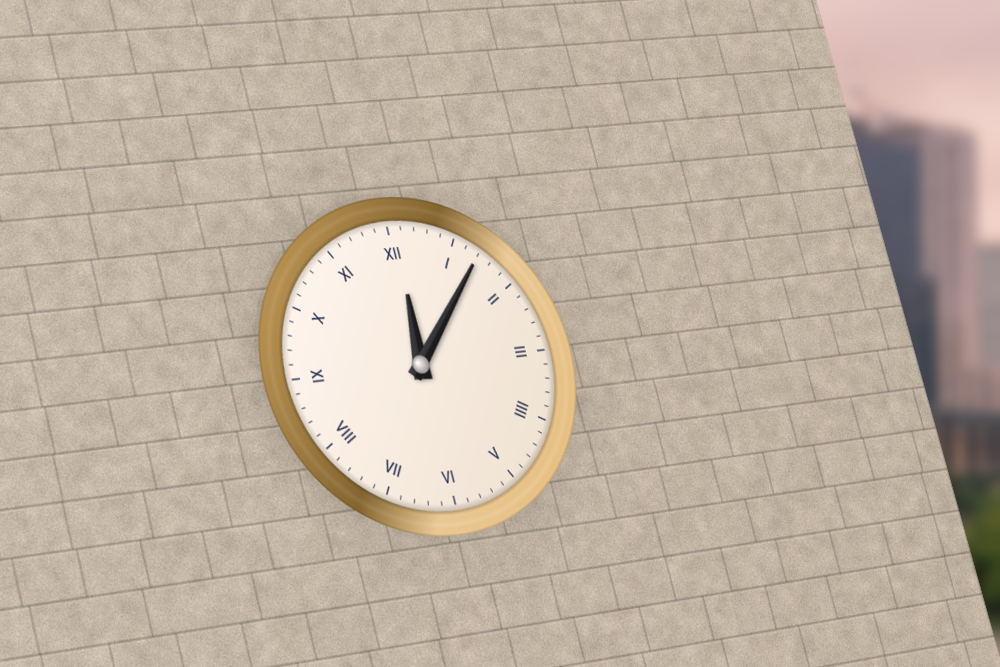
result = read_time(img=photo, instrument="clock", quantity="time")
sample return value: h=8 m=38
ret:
h=12 m=7
